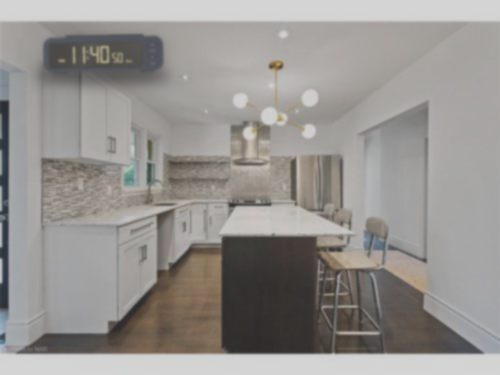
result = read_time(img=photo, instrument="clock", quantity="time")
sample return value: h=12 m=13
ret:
h=11 m=40
